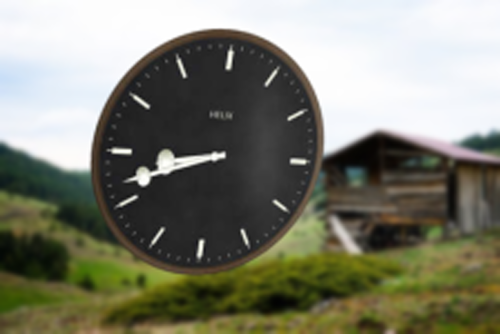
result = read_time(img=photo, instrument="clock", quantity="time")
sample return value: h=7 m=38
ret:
h=8 m=42
